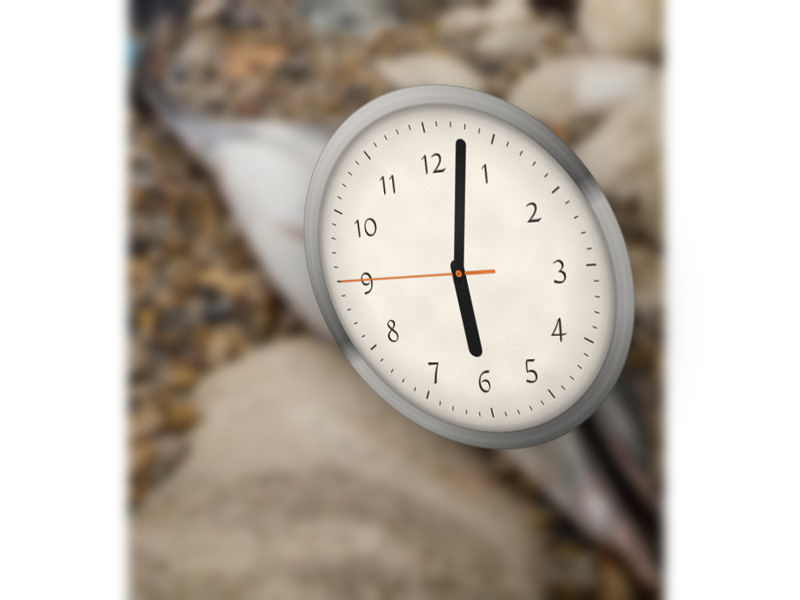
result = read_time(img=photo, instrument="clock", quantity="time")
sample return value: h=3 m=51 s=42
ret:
h=6 m=2 s=45
